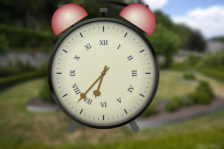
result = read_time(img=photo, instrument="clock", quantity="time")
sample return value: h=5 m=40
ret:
h=6 m=37
